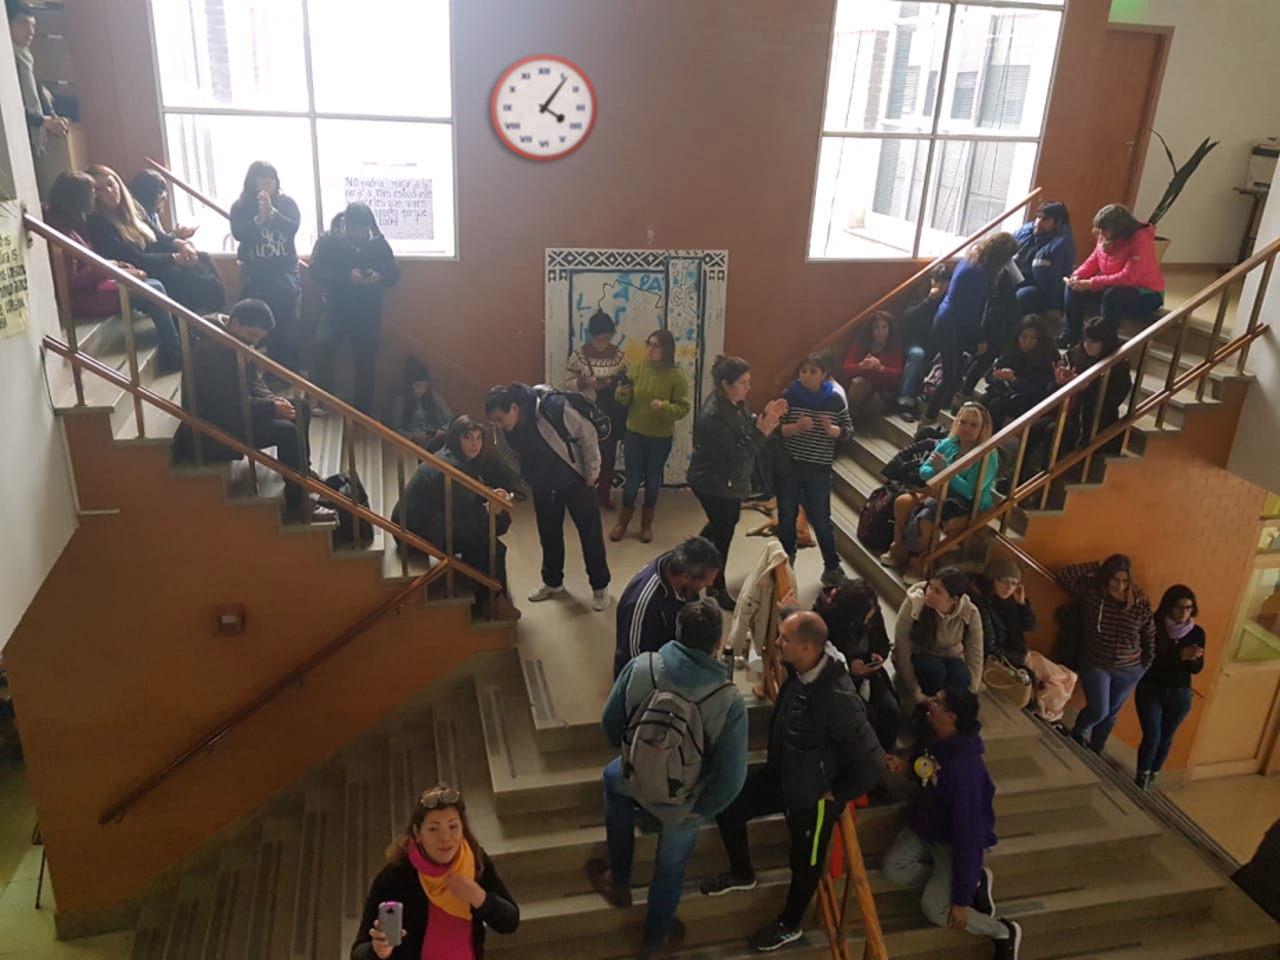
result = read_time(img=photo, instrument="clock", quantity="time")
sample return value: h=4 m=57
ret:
h=4 m=6
